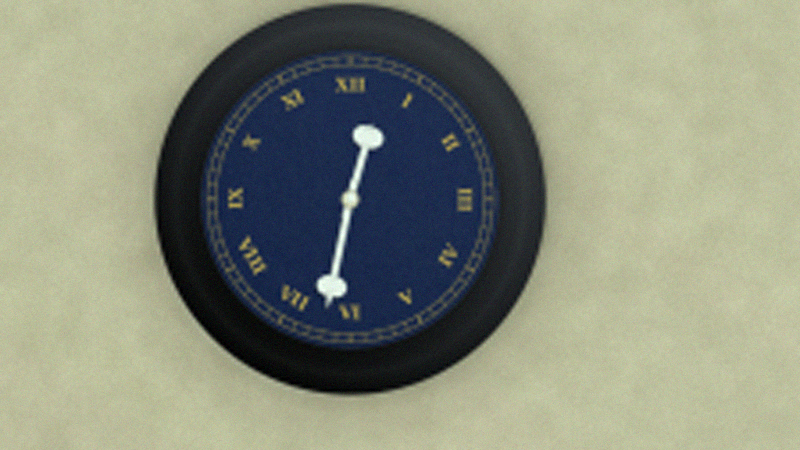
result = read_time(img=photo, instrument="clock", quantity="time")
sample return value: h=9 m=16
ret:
h=12 m=32
